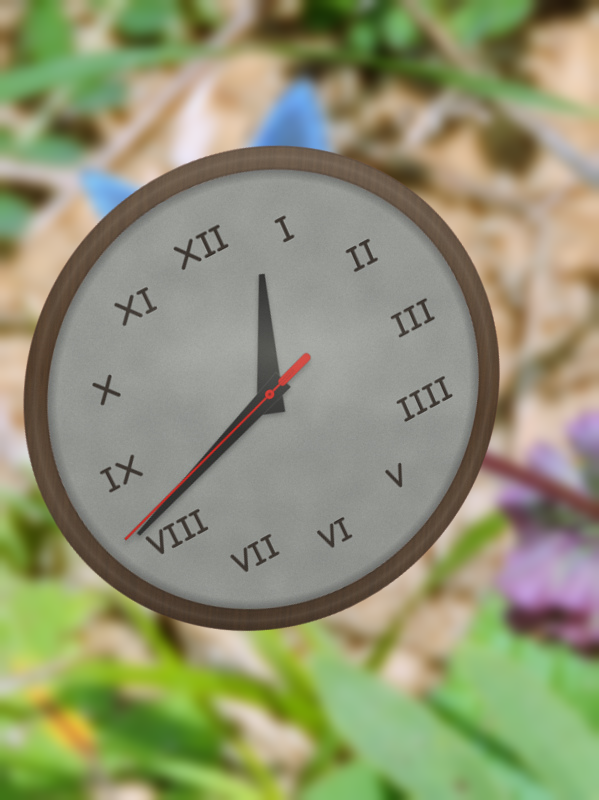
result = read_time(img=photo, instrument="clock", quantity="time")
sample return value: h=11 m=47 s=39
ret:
h=12 m=41 s=42
